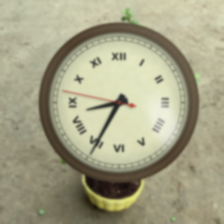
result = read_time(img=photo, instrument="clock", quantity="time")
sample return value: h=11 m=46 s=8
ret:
h=8 m=34 s=47
